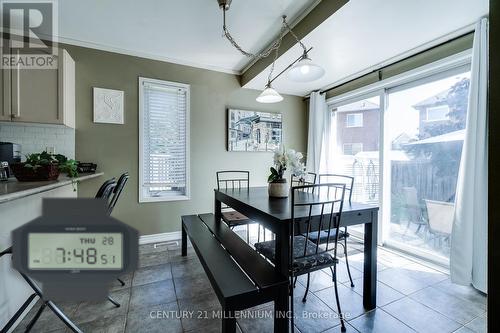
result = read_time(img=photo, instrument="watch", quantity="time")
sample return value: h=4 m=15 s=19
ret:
h=7 m=48 s=51
